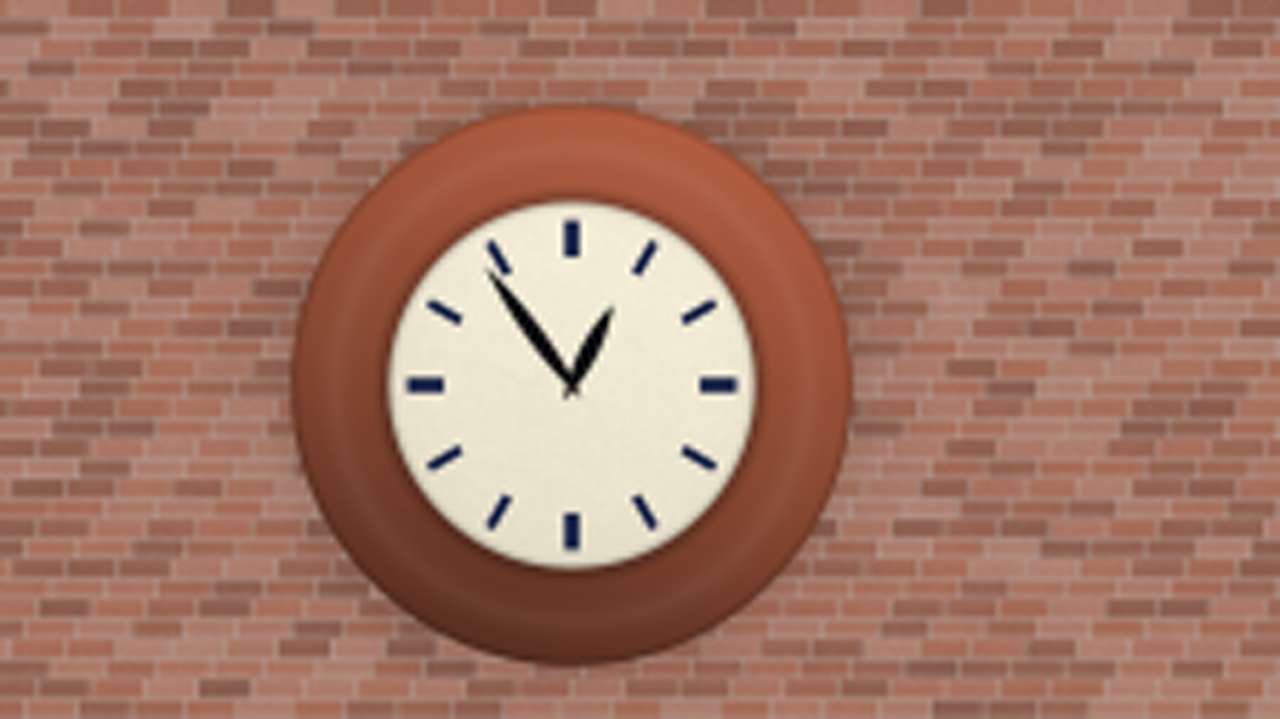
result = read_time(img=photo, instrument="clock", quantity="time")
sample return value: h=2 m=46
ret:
h=12 m=54
